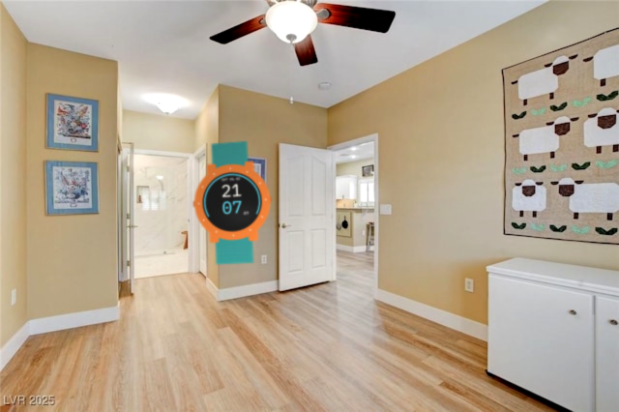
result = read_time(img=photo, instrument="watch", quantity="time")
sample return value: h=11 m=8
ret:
h=21 m=7
